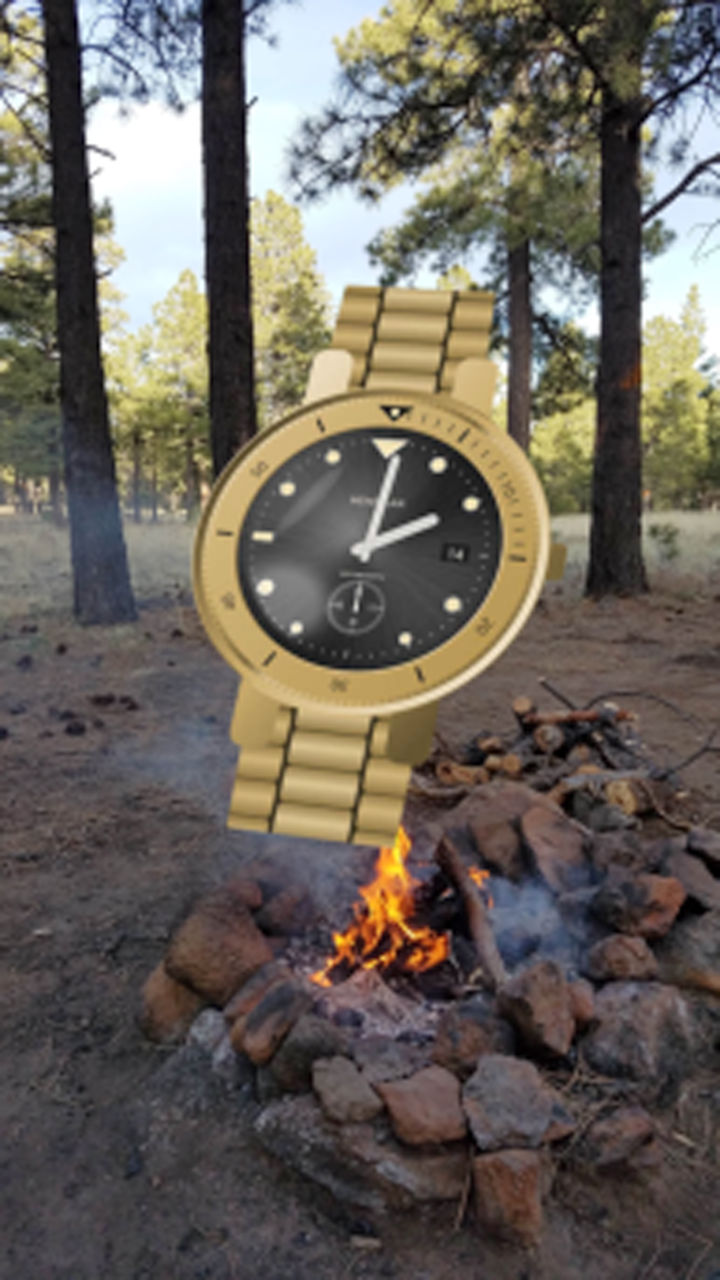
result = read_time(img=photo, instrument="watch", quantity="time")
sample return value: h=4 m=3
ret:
h=2 m=1
